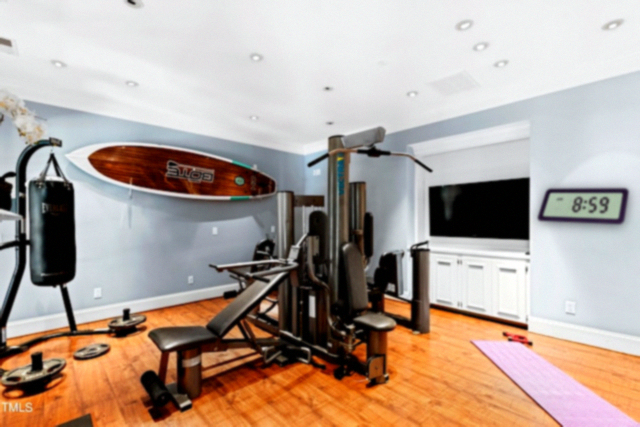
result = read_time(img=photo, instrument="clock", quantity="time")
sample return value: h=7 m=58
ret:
h=8 m=59
